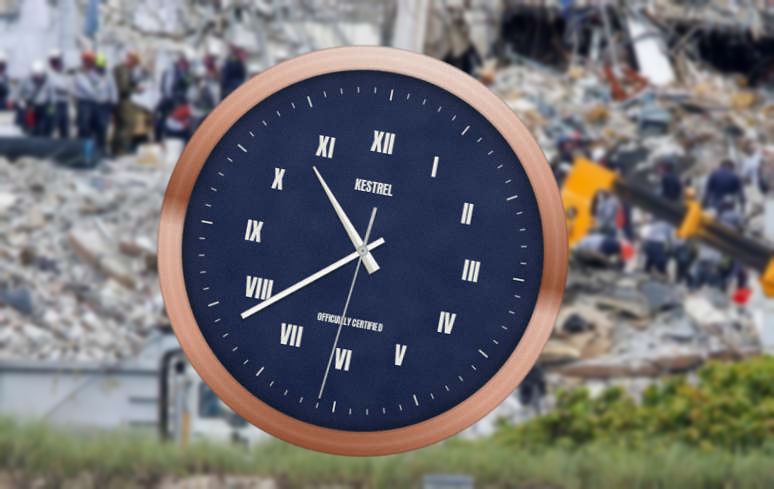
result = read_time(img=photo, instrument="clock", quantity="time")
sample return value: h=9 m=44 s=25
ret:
h=10 m=38 s=31
